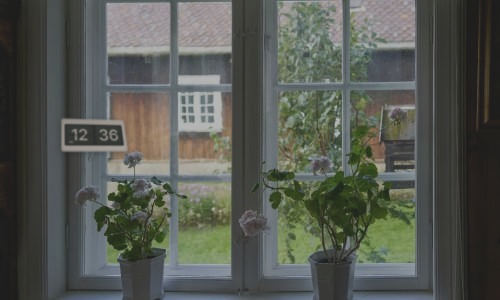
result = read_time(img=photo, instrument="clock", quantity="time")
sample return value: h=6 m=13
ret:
h=12 m=36
